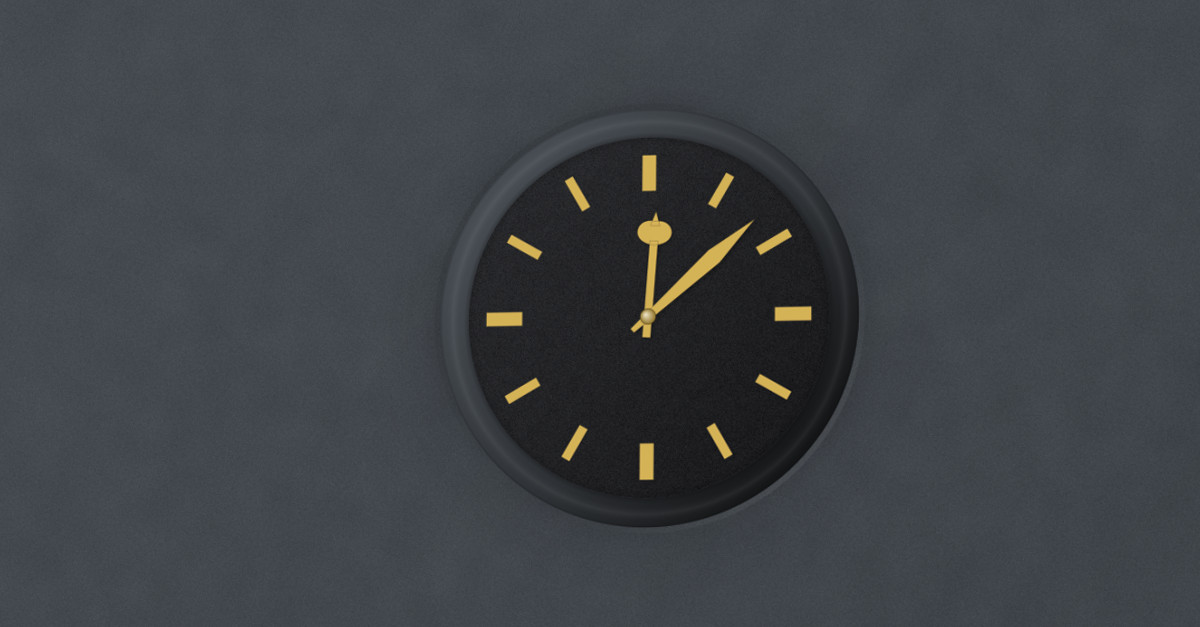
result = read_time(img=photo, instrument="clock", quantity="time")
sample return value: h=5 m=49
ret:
h=12 m=8
